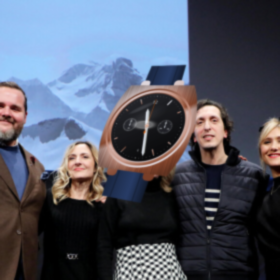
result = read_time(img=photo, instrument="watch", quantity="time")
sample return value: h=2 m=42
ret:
h=11 m=28
